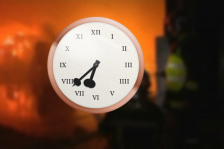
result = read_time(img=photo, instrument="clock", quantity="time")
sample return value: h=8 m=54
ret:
h=6 m=38
